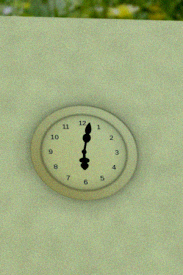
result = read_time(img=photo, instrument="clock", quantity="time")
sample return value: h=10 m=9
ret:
h=6 m=2
